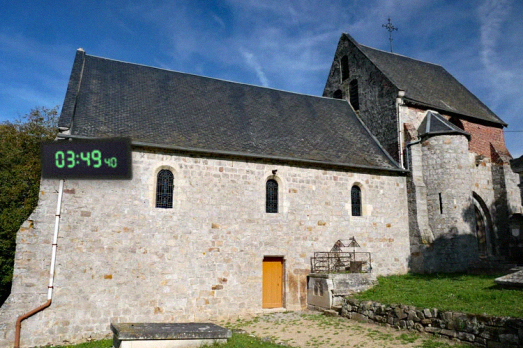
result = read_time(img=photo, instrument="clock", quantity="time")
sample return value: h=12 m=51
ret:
h=3 m=49
